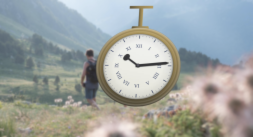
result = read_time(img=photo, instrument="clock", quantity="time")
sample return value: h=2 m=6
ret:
h=10 m=14
